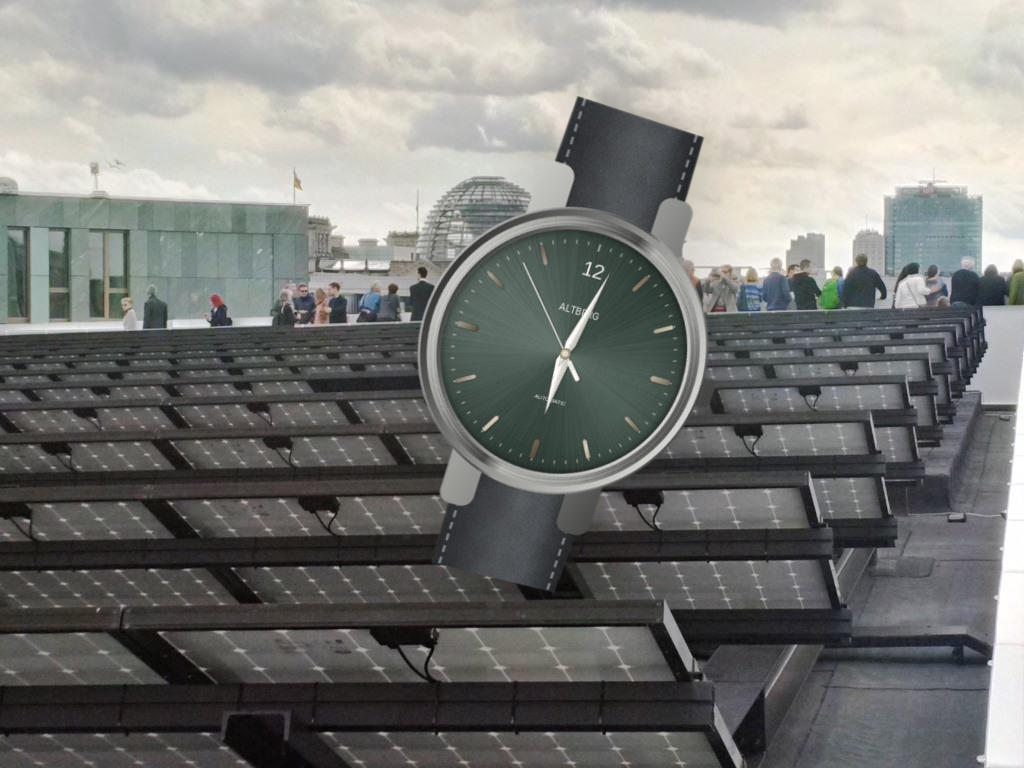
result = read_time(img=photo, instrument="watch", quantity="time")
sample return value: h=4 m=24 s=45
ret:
h=6 m=1 s=53
